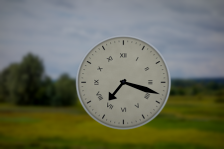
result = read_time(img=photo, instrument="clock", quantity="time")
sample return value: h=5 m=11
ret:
h=7 m=18
